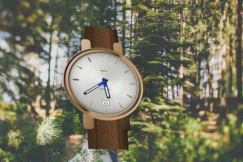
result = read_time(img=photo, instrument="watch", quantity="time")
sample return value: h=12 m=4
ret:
h=5 m=39
